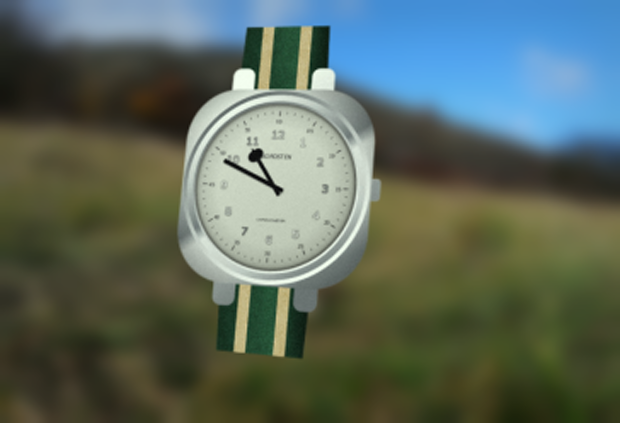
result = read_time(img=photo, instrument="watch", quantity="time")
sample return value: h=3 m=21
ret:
h=10 m=49
